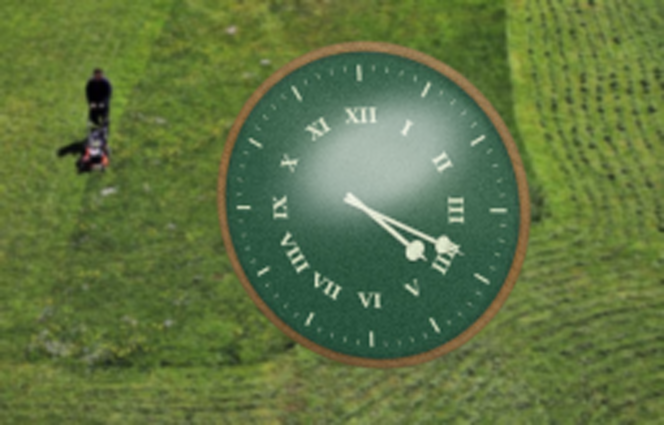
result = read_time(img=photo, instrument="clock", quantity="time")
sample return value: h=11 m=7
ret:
h=4 m=19
